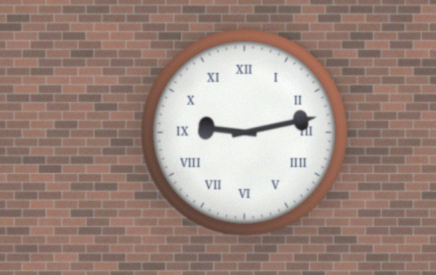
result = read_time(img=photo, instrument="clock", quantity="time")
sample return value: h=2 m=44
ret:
h=9 m=13
